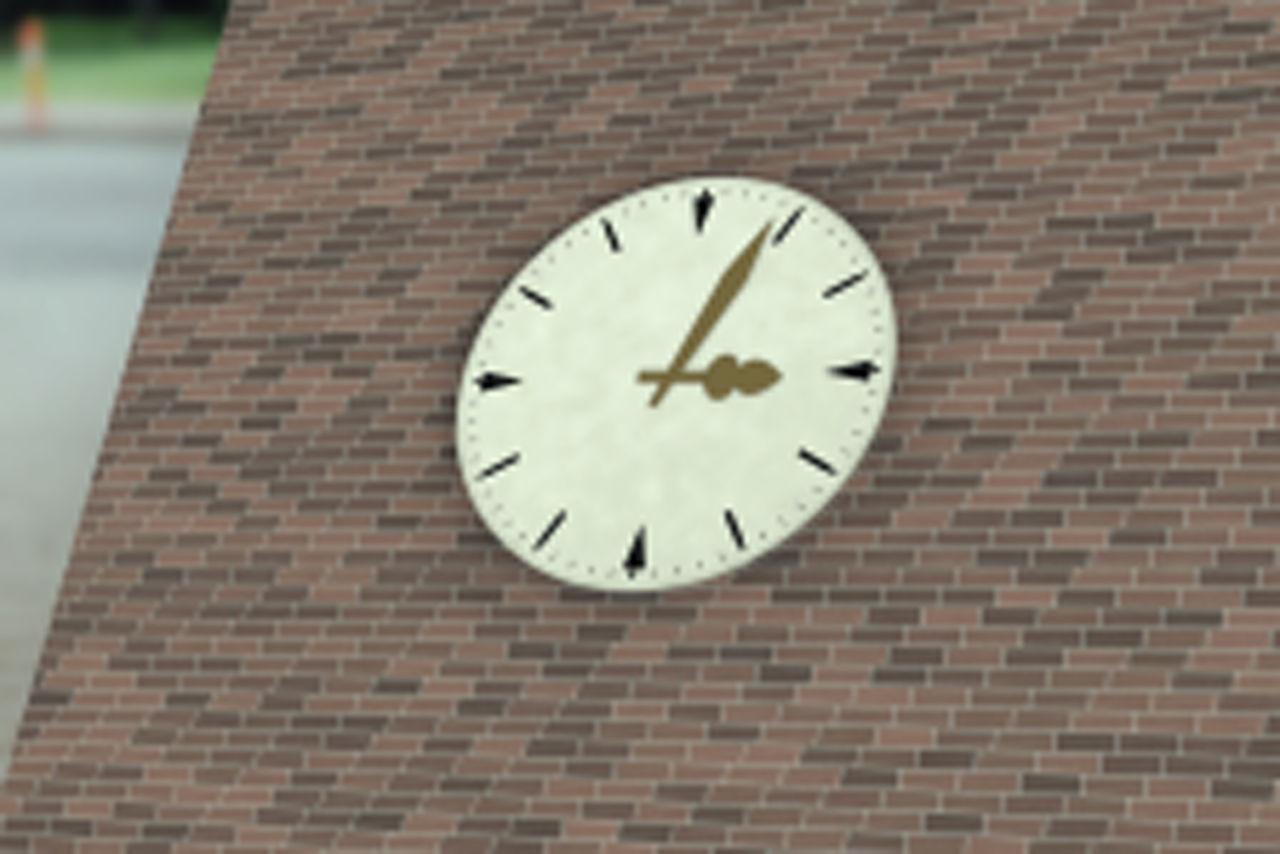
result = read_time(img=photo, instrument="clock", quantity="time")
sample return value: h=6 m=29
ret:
h=3 m=4
